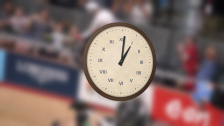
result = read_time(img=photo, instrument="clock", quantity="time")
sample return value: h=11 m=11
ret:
h=1 m=1
